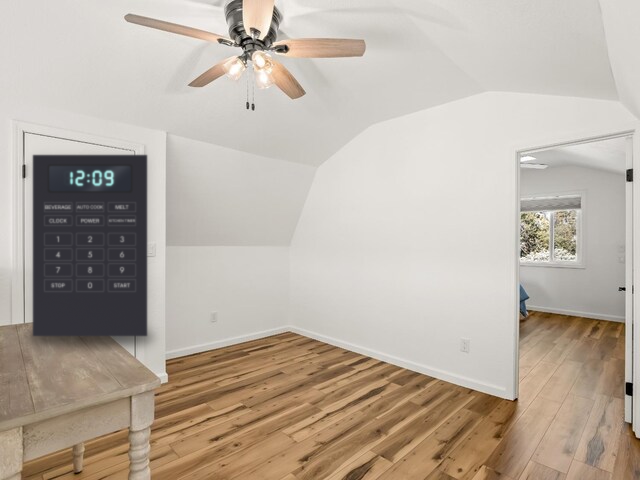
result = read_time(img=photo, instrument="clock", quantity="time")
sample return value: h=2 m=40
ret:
h=12 m=9
